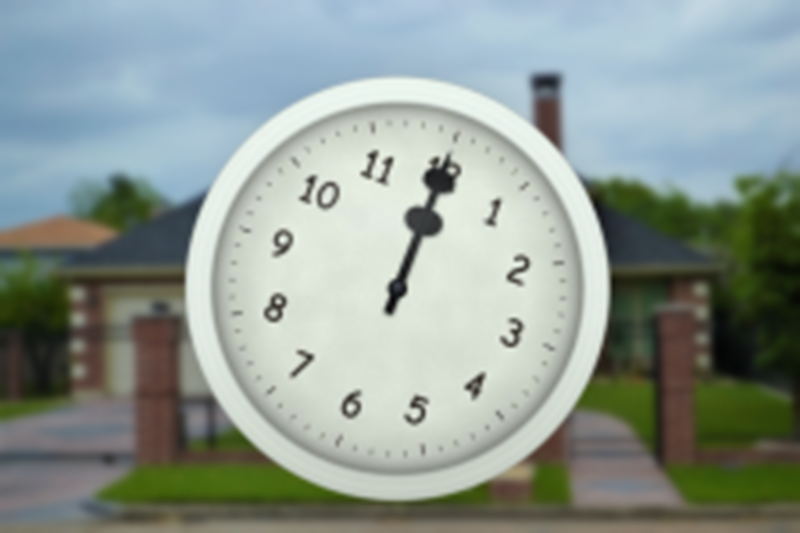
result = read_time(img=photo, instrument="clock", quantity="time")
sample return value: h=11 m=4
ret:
h=12 m=0
